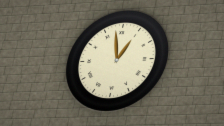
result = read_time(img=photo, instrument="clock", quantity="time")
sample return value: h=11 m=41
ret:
h=12 m=58
